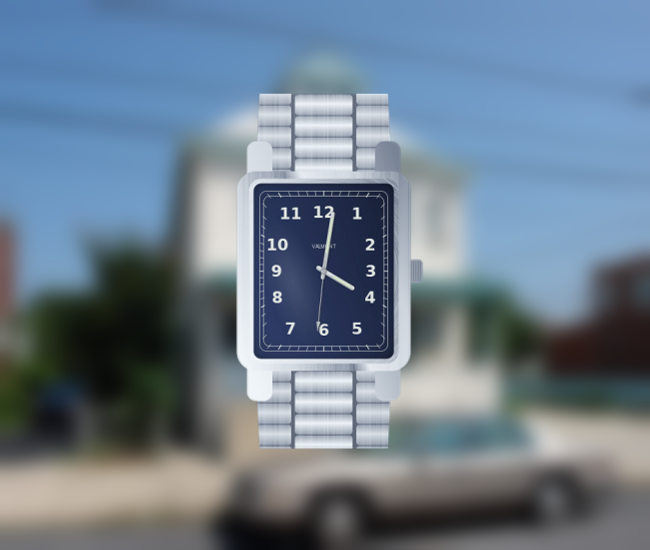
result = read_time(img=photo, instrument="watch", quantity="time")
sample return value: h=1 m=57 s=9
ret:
h=4 m=1 s=31
